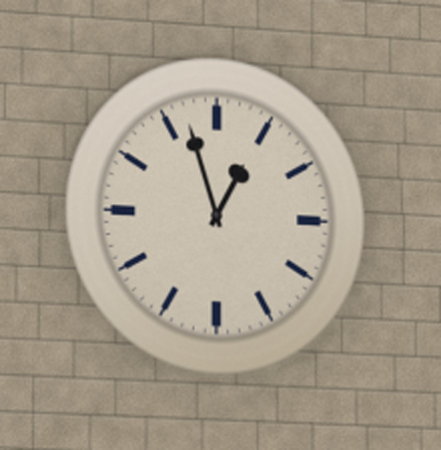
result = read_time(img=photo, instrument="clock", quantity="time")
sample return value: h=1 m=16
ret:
h=12 m=57
